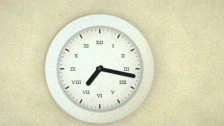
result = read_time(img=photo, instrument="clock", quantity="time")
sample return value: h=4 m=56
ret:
h=7 m=17
